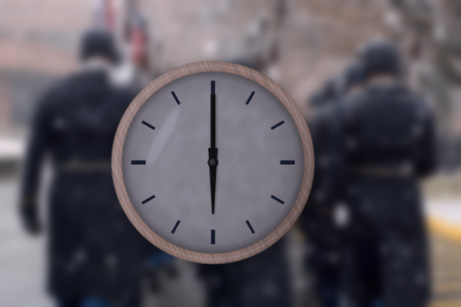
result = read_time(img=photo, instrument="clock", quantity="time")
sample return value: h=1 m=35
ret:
h=6 m=0
